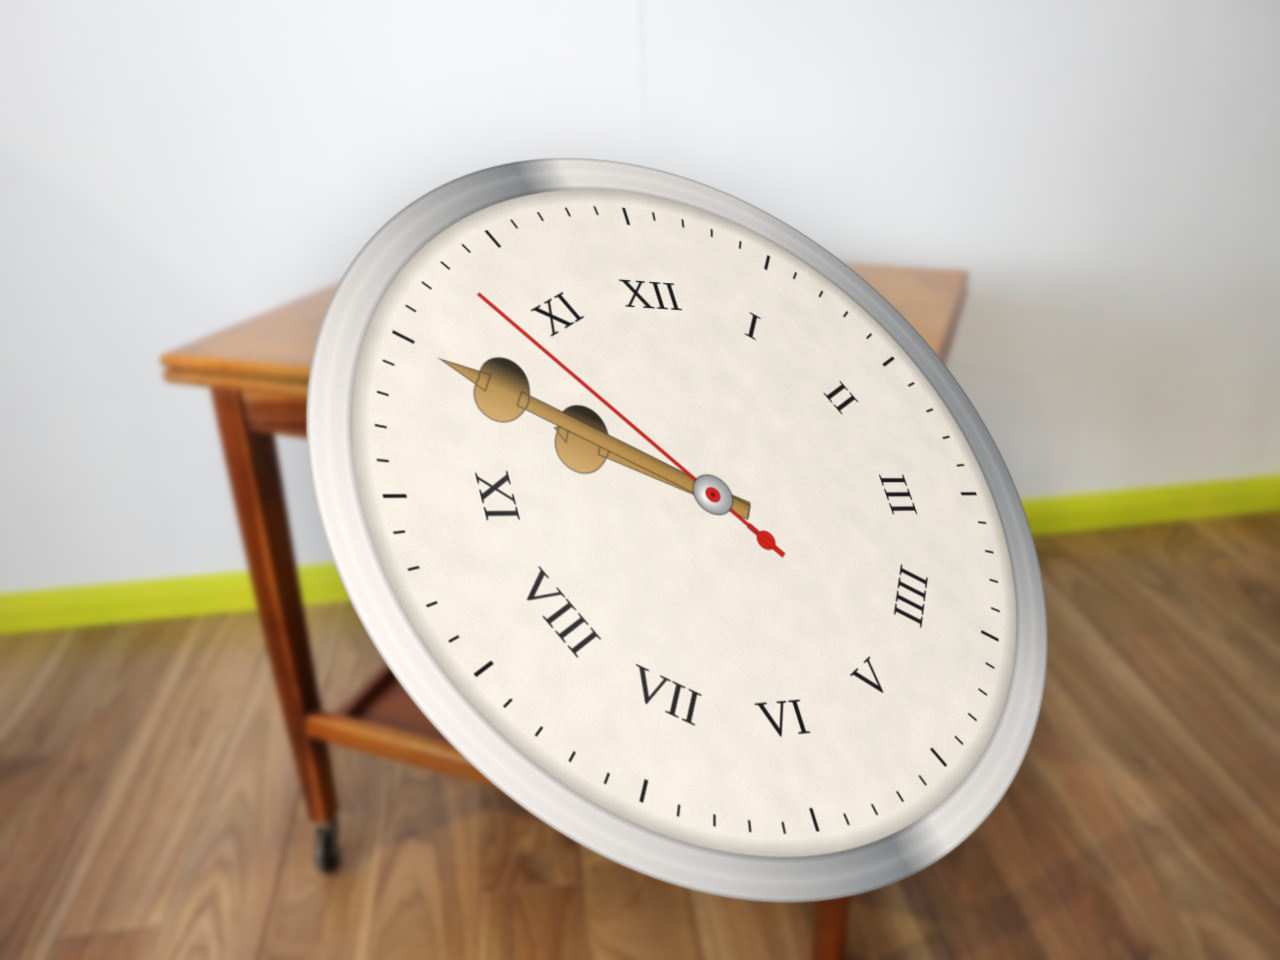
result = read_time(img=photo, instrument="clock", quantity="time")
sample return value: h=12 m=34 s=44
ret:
h=9 m=49 s=53
